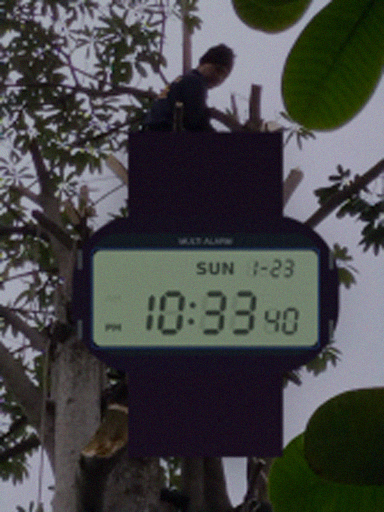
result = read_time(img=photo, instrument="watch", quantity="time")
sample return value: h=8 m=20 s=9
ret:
h=10 m=33 s=40
